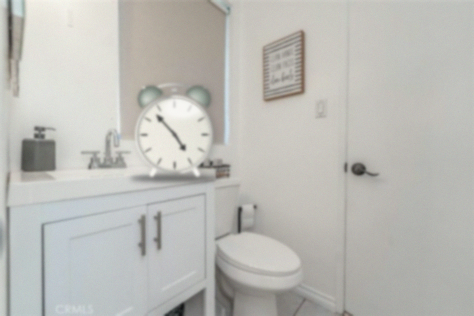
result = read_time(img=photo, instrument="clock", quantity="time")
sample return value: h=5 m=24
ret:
h=4 m=53
